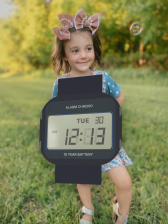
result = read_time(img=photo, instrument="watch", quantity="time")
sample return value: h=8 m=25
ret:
h=12 m=13
